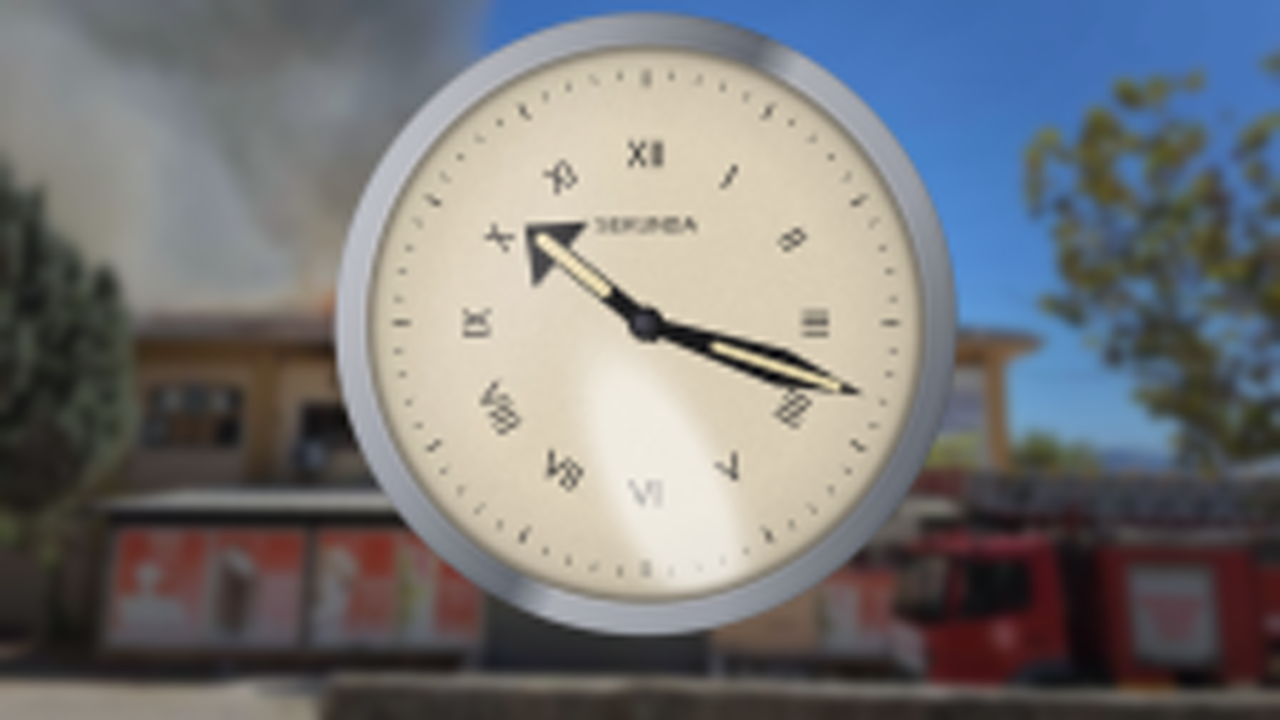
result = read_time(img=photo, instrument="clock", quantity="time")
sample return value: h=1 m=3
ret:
h=10 m=18
